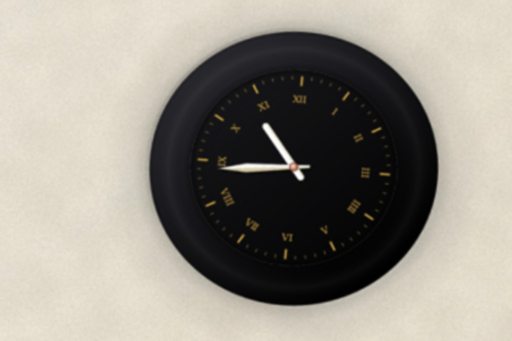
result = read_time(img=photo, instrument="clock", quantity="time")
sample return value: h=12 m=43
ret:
h=10 m=44
